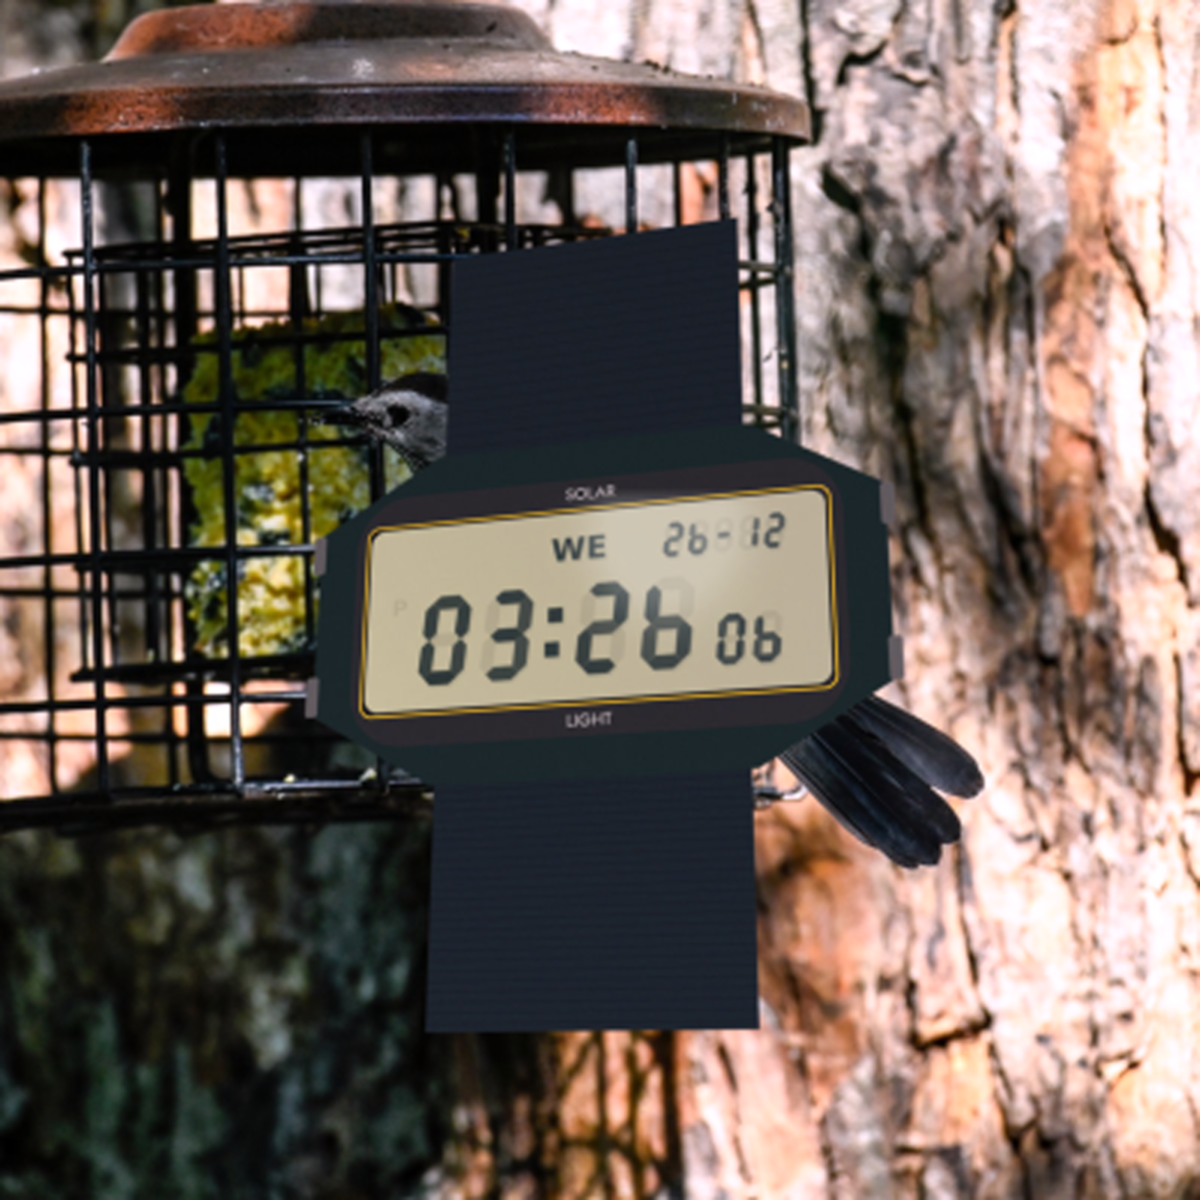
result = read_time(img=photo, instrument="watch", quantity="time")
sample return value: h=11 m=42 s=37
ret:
h=3 m=26 s=6
